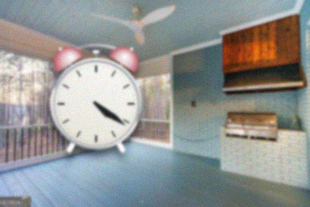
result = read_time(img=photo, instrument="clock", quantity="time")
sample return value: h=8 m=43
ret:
h=4 m=21
